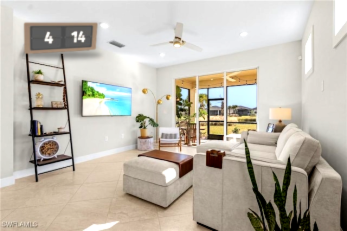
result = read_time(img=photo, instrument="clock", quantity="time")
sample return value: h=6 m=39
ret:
h=4 m=14
